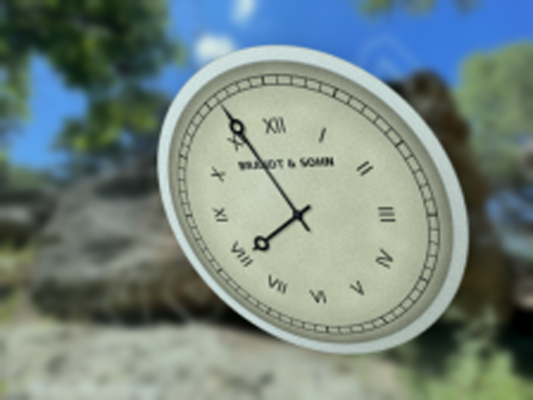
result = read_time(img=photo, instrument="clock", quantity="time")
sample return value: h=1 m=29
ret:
h=7 m=56
